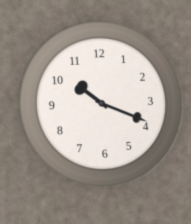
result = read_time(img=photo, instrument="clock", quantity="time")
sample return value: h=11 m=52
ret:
h=10 m=19
